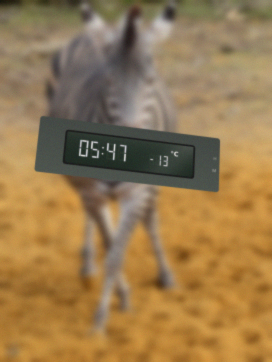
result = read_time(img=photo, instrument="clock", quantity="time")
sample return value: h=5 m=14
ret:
h=5 m=47
